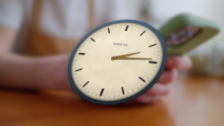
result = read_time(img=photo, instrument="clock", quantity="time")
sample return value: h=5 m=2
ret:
h=2 m=14
